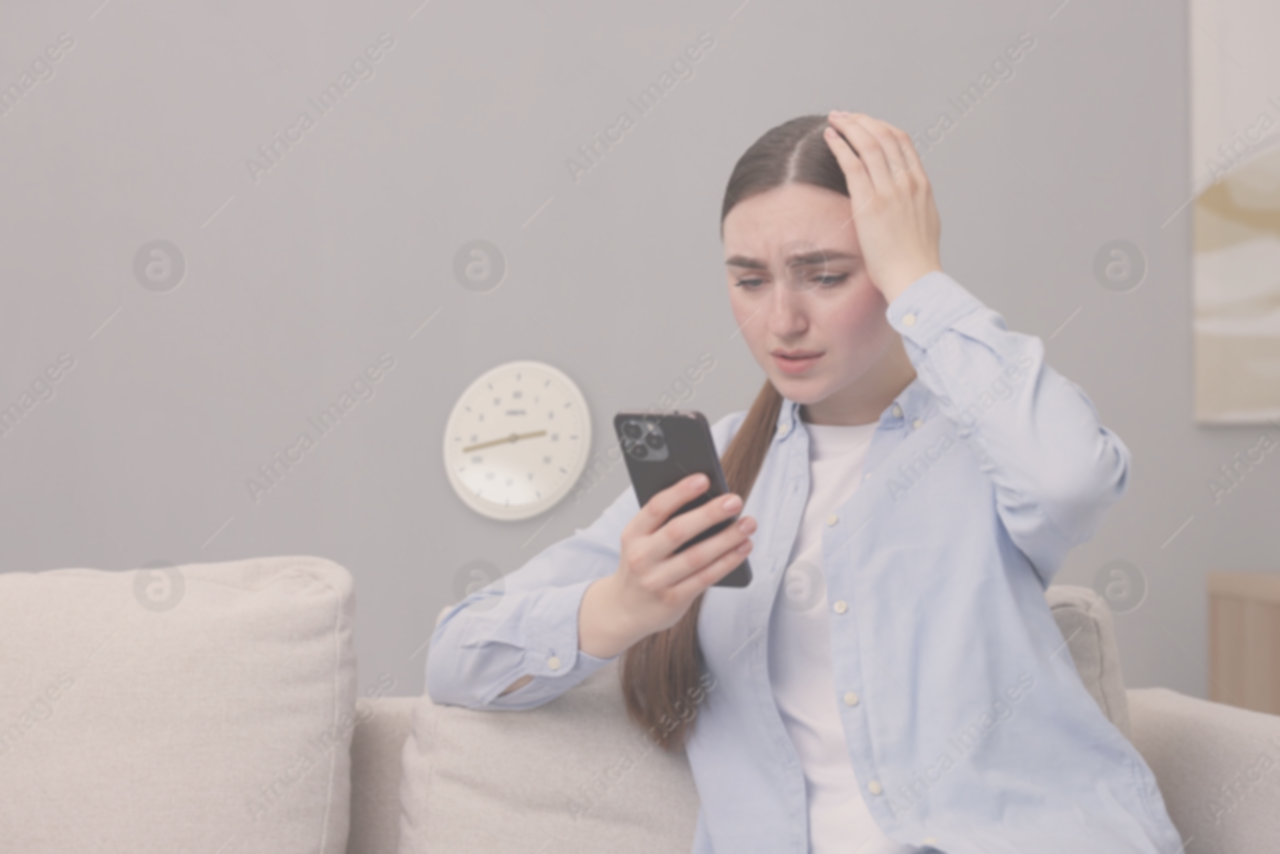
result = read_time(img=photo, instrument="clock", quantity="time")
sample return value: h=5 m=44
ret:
h=2 m=43
